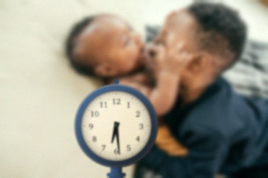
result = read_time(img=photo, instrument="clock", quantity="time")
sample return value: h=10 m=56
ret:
h=6 m=29
